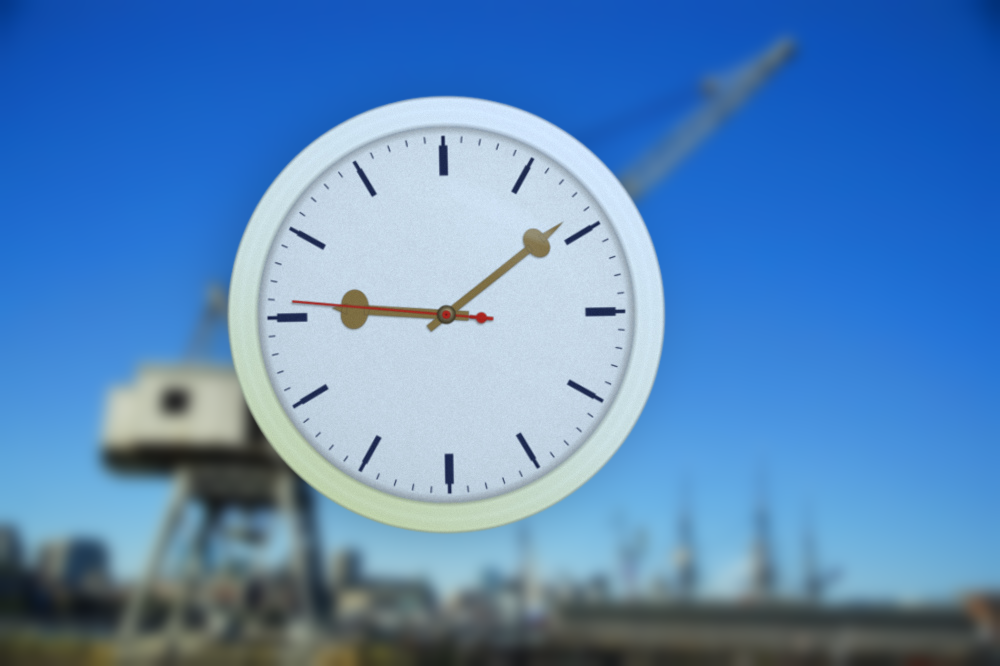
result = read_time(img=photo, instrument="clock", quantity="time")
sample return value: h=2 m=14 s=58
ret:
h=9 m=8 s=46
